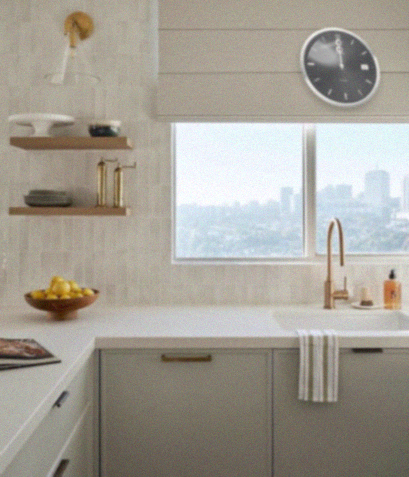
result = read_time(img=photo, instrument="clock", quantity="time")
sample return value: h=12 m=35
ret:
h=12 m=0
